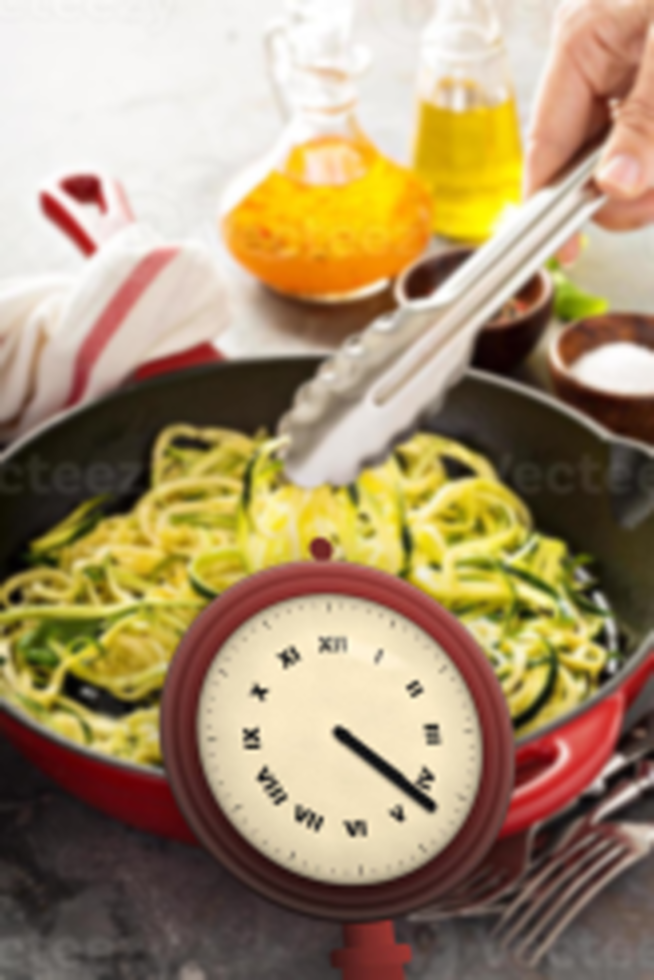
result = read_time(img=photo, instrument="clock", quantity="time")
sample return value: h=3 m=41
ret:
h=4 m=22
